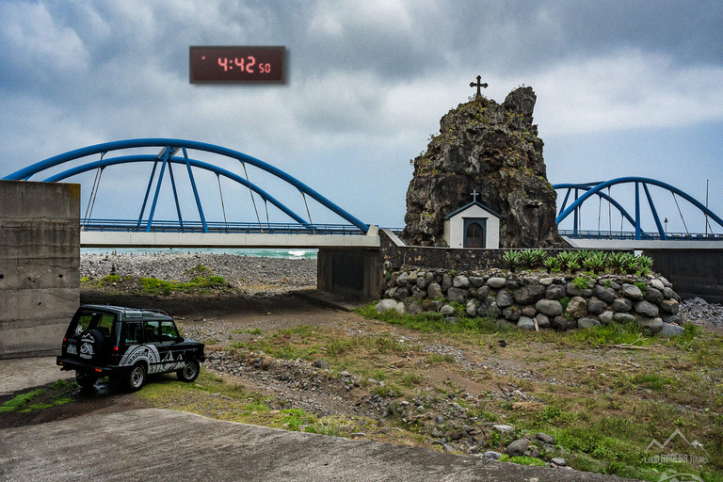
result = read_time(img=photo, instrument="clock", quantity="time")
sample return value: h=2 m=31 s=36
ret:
h=4 m=42 s=50
